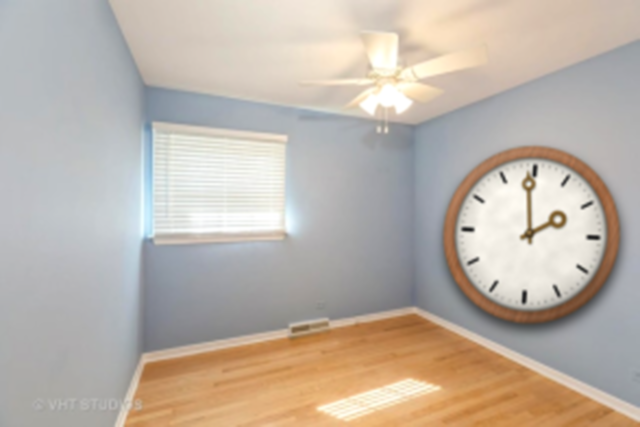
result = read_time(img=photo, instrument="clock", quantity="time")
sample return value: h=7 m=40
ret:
h=1 m=59
